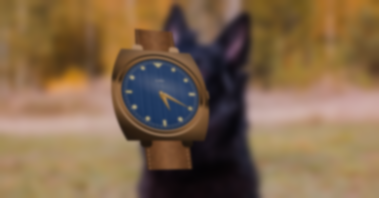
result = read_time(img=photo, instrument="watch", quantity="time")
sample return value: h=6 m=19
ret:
h=5 m=20
